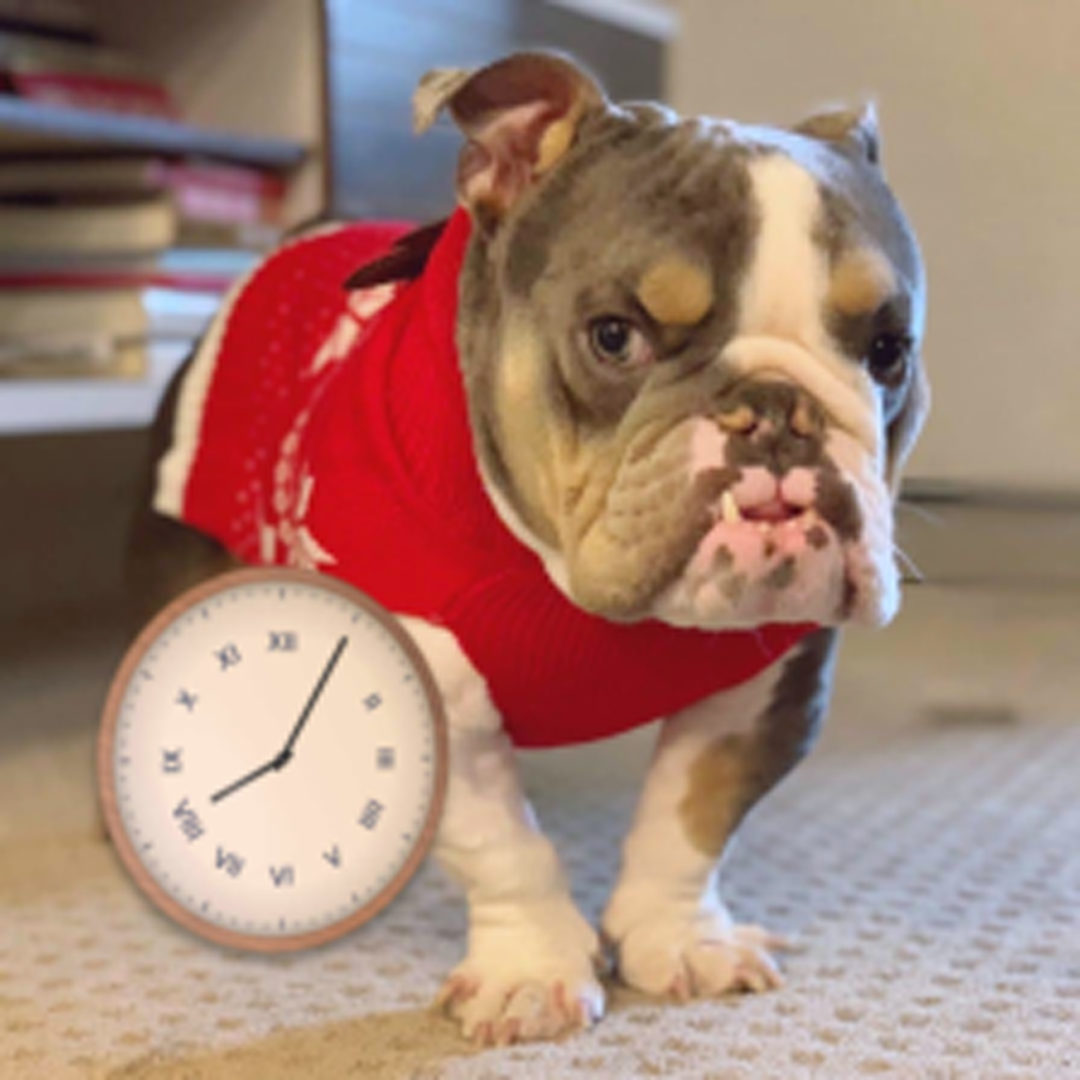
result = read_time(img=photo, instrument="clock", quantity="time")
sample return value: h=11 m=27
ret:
h=8 m=5
